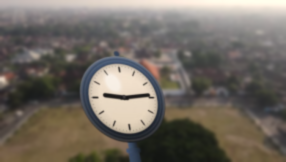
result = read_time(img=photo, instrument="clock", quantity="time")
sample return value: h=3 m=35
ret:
h=9 m=14
